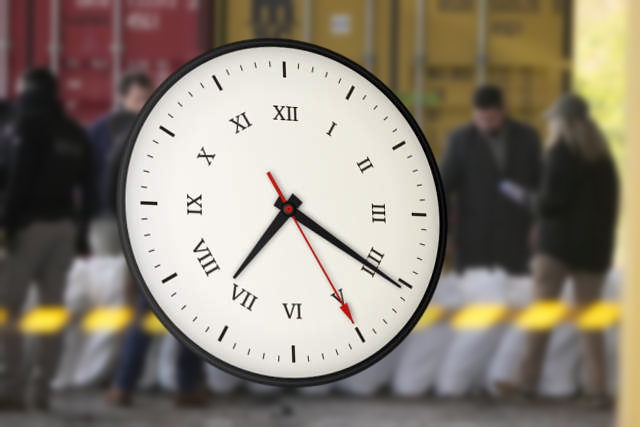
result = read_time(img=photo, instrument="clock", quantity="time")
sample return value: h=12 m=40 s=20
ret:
h=7 m=20 s=25
